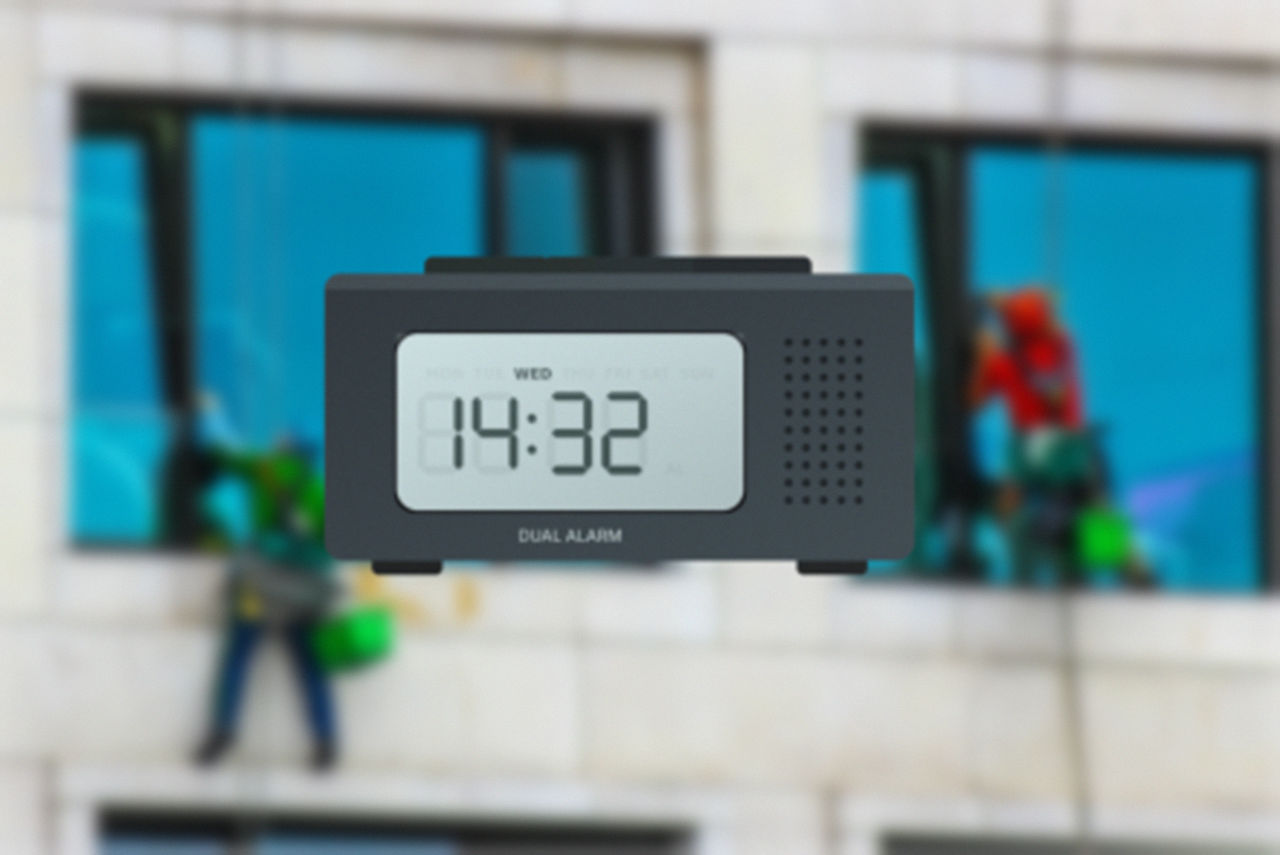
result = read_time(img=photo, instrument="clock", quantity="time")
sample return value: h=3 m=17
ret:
h=14 m=32
